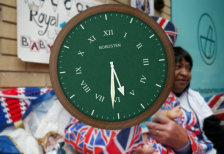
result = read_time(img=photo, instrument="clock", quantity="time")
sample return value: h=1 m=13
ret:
h=5 m=31
